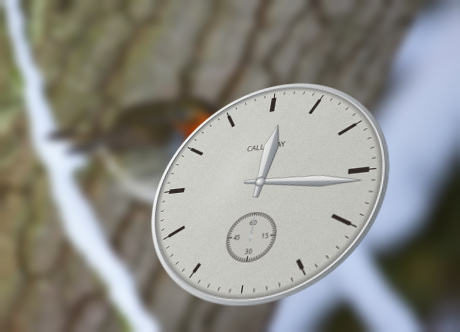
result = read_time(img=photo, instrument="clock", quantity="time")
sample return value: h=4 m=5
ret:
h=12 m=16
